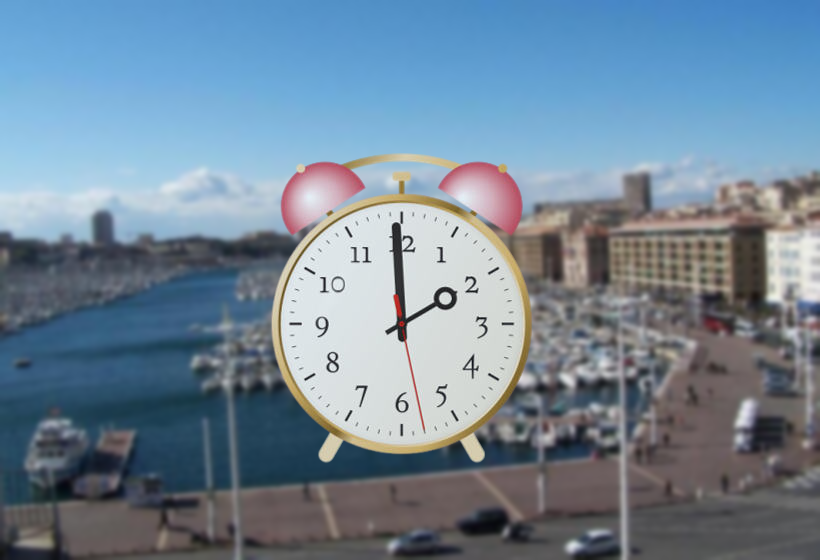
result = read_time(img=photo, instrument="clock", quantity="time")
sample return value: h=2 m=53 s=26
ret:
h=1 m=59 s=28
